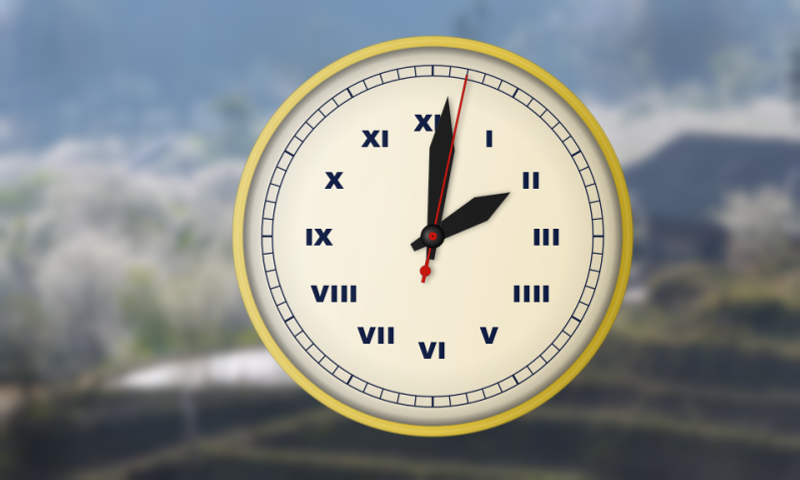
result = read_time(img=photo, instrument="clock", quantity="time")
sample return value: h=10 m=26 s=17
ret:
h=2 m=1 s=2
